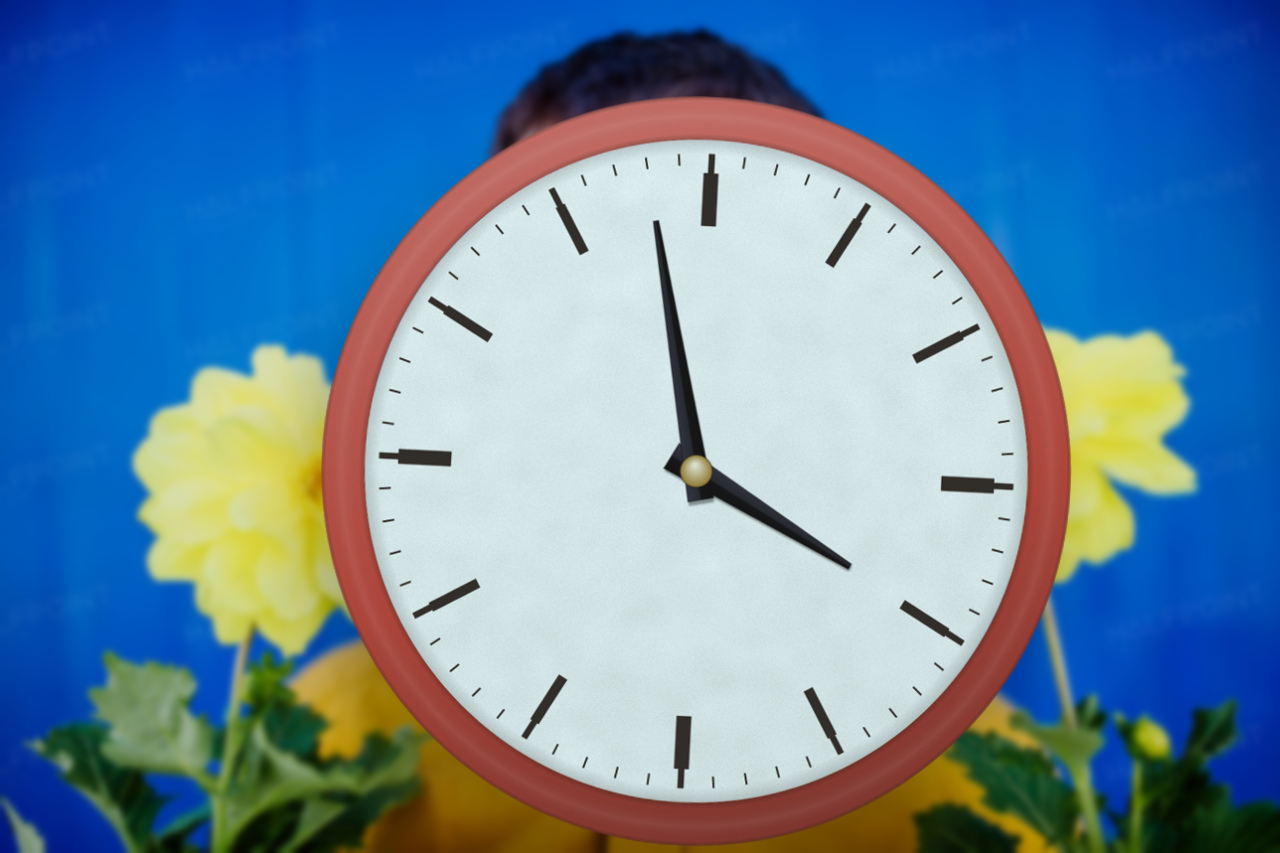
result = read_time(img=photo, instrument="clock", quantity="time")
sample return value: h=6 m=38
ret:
h=3 m=58
